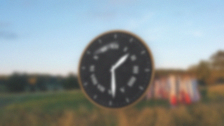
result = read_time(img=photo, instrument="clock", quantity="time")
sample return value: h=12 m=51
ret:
h=1 m=29
